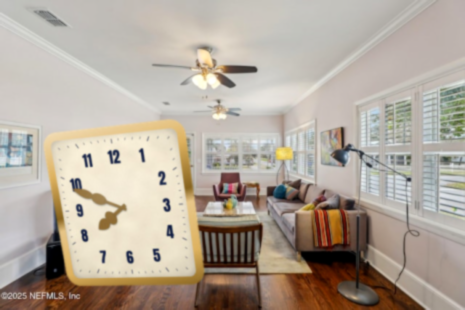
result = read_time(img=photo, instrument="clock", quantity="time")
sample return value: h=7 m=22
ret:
h=7 m=49
